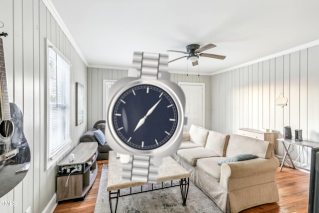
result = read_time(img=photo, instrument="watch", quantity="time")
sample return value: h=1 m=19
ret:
h=7 m=6
